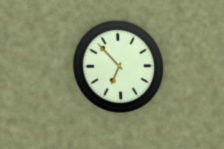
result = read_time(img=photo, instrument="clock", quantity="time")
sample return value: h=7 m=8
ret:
h=6 m=53
